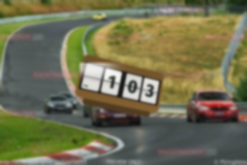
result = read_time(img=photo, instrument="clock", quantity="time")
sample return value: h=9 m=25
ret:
h=1 m=3
